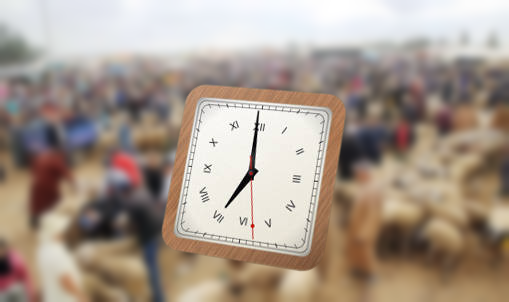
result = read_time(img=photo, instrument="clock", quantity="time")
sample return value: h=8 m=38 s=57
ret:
h=6 m=59 s=28
